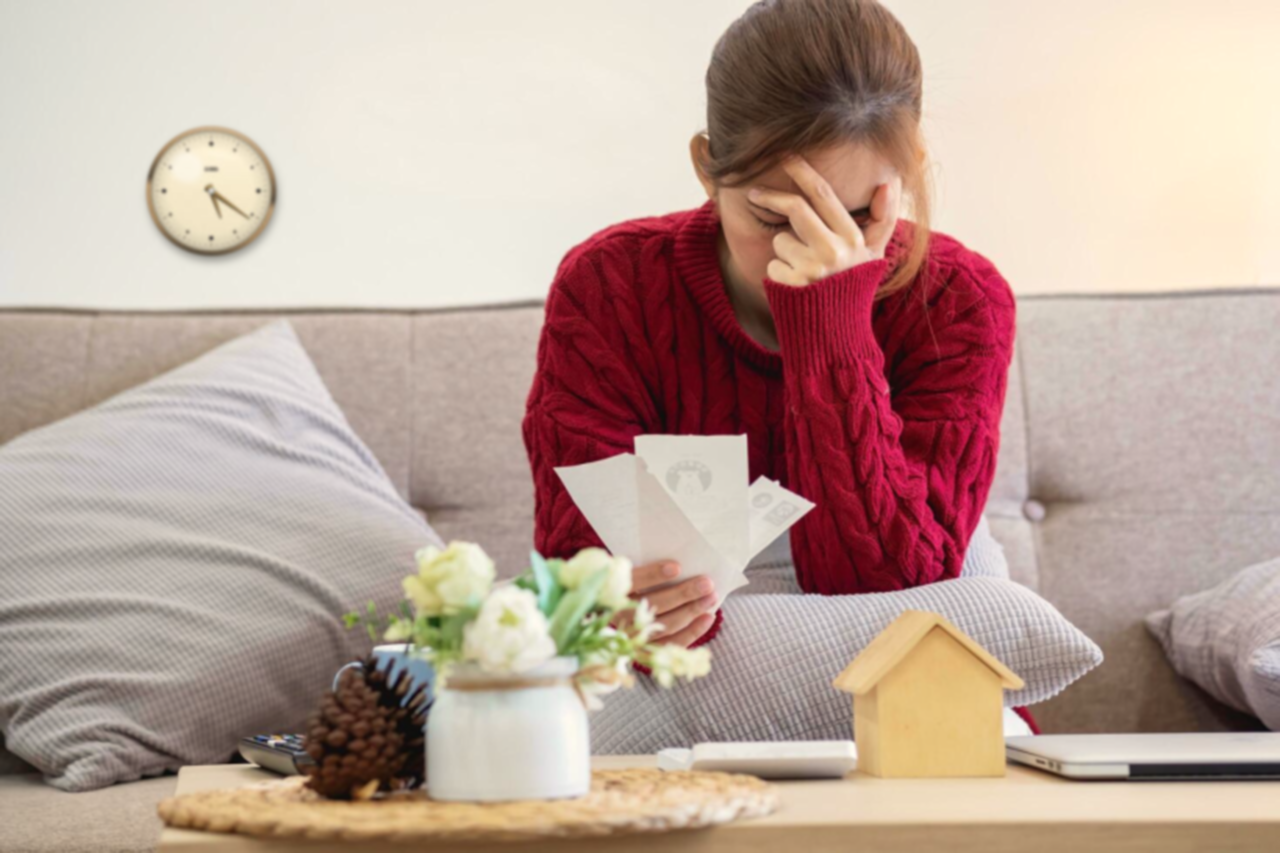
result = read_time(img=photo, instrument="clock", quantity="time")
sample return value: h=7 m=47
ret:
h=5 m=21
